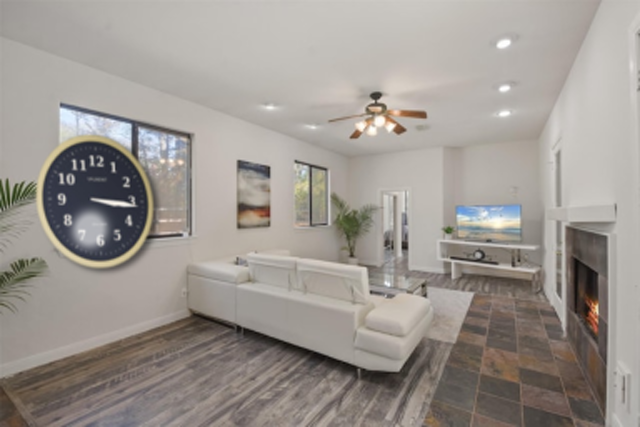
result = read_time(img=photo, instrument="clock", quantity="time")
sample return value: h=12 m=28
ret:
h=3 m=16
